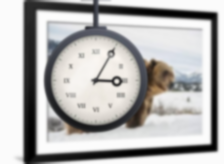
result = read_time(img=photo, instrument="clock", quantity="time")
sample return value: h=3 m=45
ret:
h=3 m=5
